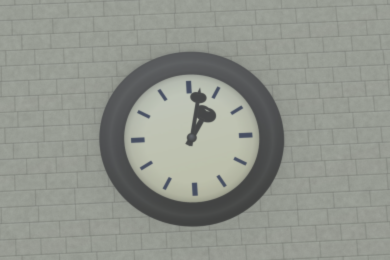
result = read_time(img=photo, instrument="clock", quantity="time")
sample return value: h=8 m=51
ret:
h=1 m=2
